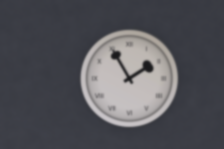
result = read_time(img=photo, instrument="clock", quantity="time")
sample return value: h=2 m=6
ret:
h=1 m=55
